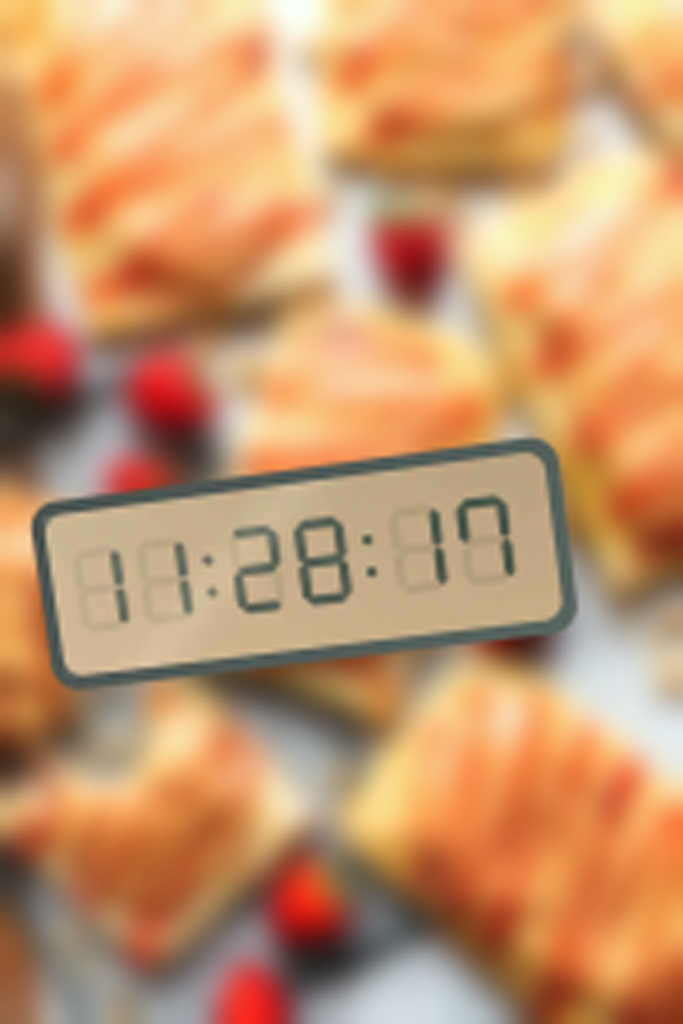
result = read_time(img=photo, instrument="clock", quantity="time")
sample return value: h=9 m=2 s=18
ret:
h=11 m=28 s=17
